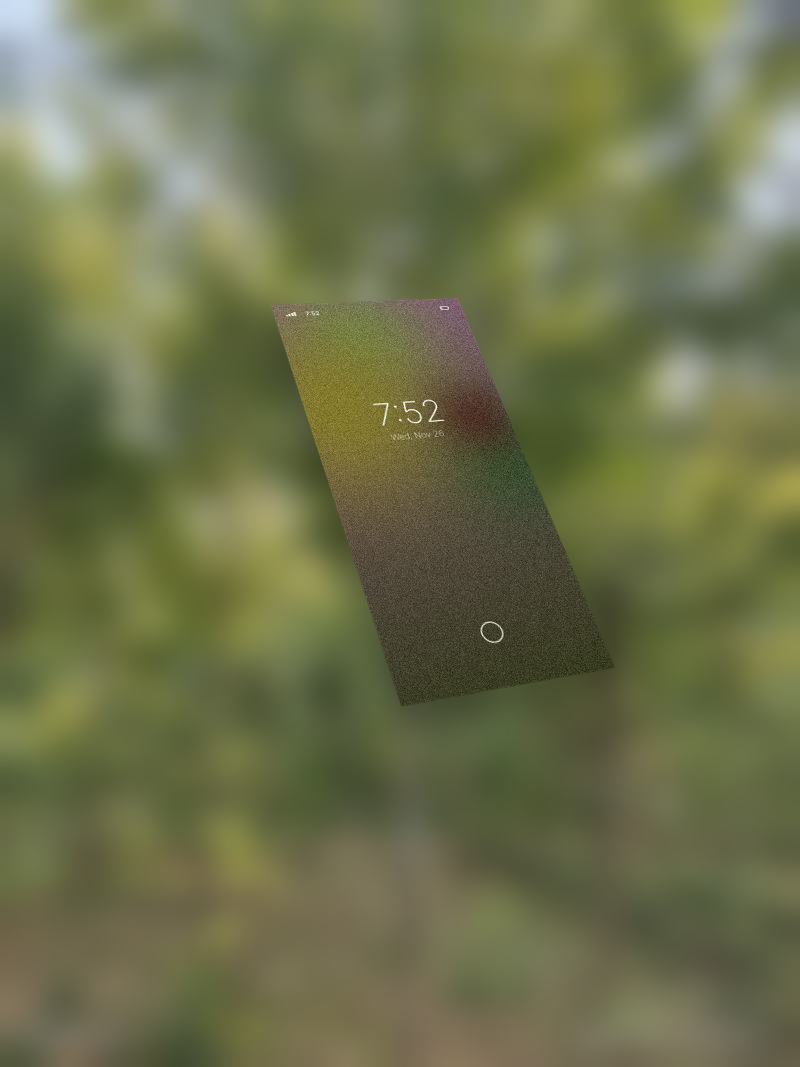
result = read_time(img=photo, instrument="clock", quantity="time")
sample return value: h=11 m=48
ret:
h=7 m=52
